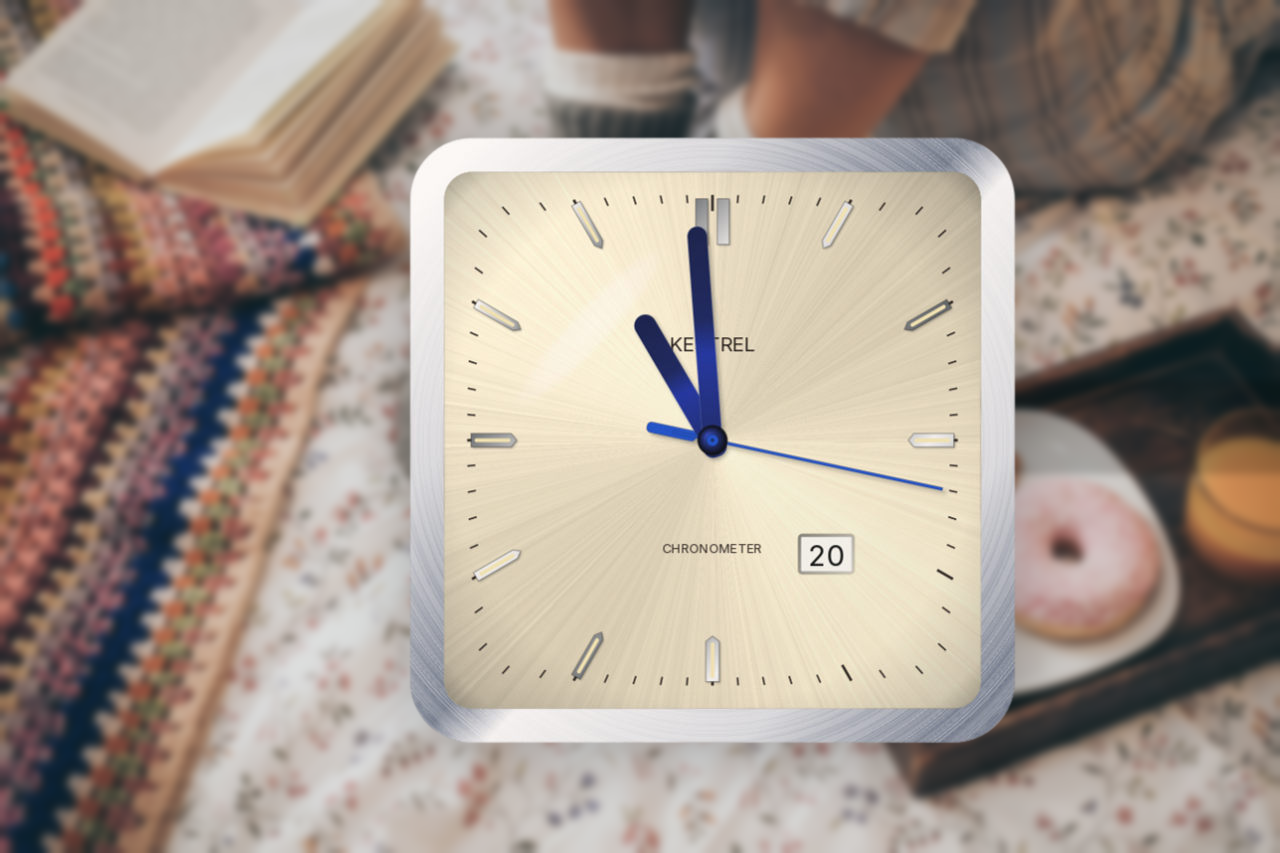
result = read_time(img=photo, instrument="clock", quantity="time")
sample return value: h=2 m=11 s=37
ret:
h=10 m=59 s=17
